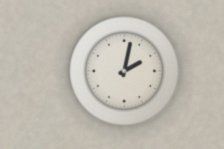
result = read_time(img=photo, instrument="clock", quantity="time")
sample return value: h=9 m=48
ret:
h=2 m=2
